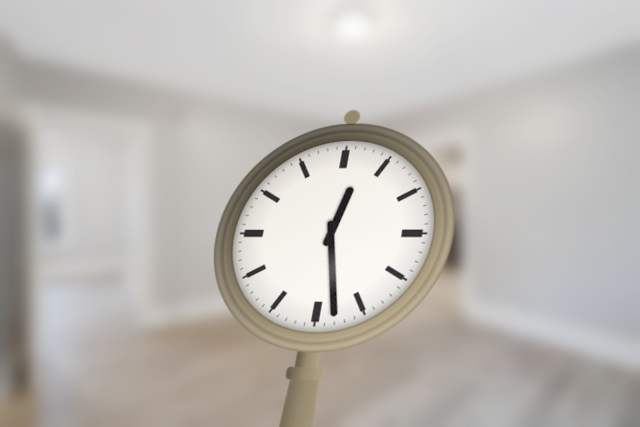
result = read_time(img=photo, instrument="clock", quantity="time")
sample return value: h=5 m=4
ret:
h=12 m=28
